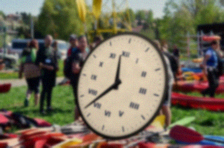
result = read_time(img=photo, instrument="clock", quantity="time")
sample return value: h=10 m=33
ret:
h=11 m=37
